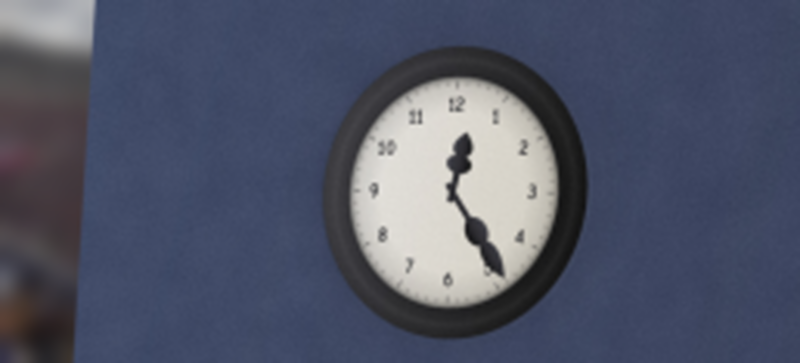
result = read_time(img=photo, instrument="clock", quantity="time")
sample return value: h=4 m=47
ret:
h=12 m=24
